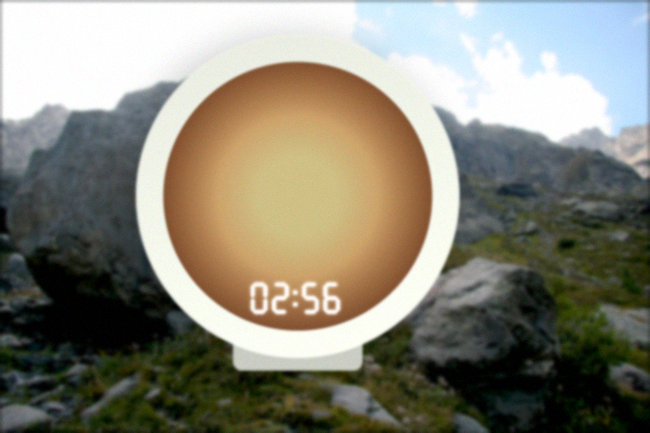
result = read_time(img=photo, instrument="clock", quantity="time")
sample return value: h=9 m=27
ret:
h=2 m=56
